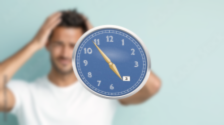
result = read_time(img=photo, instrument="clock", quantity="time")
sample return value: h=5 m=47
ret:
h=4 m=54
